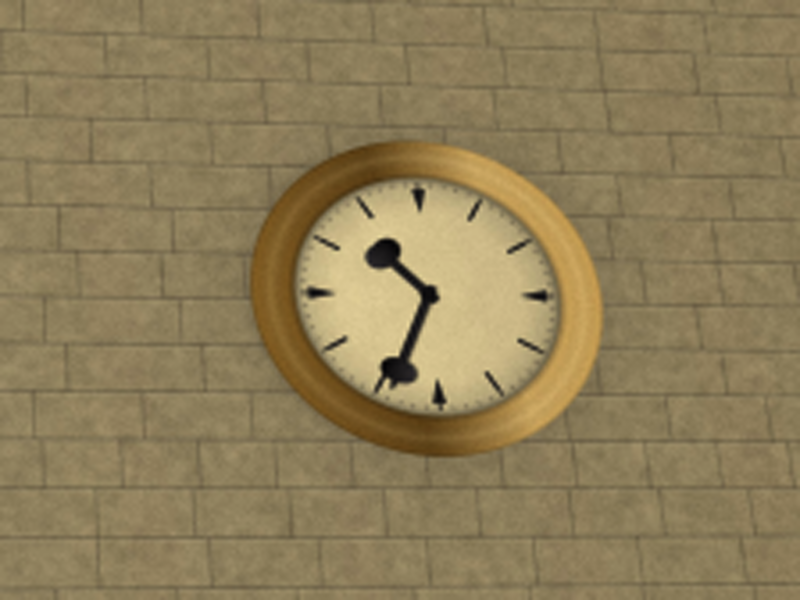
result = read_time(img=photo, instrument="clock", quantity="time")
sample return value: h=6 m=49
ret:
h=10 m=34
